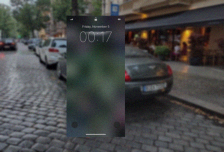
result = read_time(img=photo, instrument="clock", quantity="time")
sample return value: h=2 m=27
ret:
h=0 m=17
